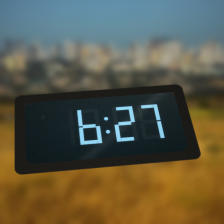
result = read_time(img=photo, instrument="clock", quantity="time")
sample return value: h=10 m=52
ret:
h=6 m=27
